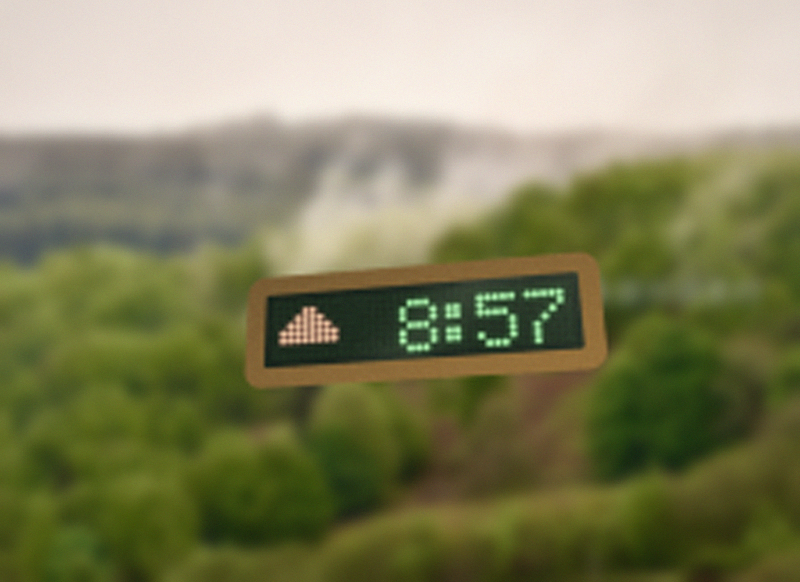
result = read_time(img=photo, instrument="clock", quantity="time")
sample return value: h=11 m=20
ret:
h=8 m=57
